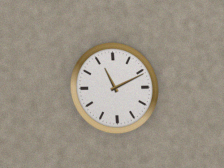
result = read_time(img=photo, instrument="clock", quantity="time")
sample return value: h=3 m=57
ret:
h=11 m=11
